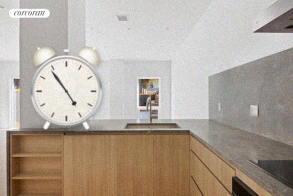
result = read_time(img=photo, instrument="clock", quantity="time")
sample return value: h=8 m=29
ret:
h=4 m=54
